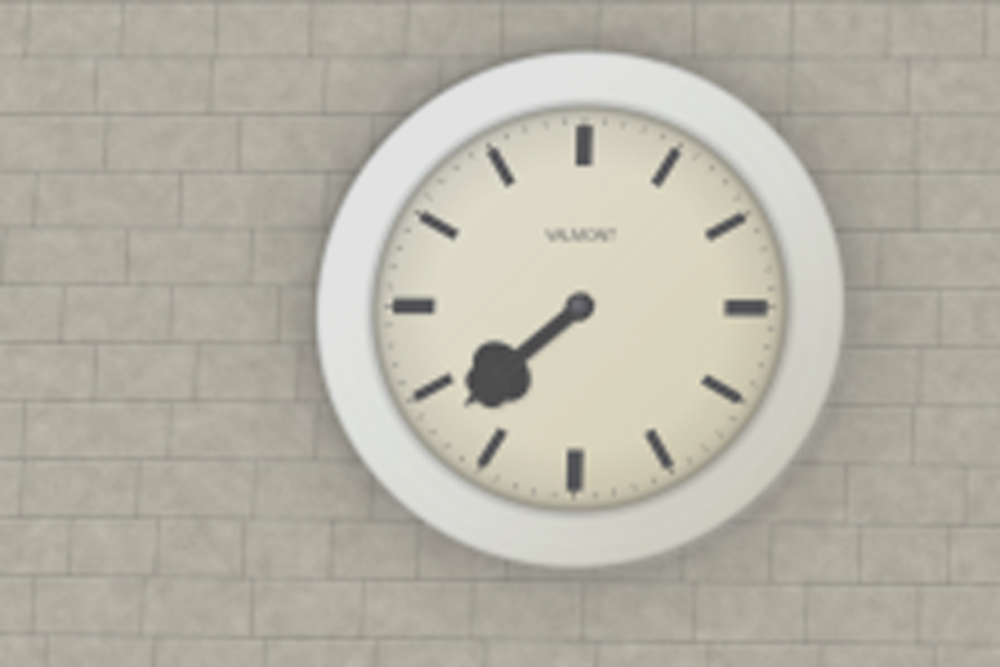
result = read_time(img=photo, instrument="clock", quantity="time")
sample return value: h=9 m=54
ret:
h=7 m=38
